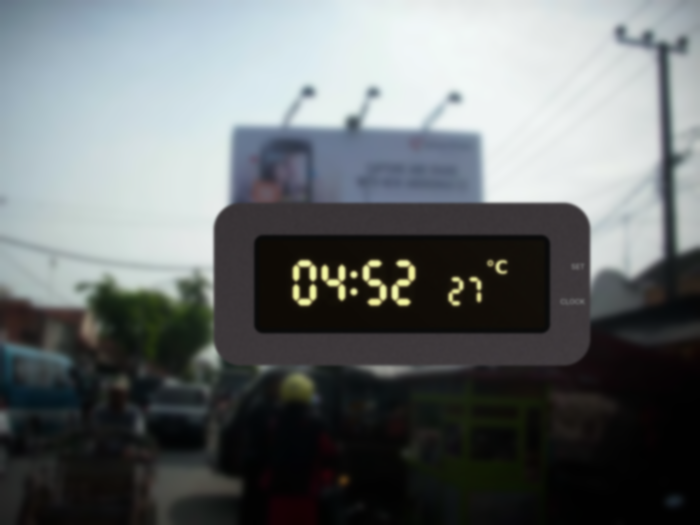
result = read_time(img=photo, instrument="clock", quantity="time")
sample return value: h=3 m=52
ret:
h=4 m=52
